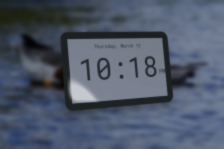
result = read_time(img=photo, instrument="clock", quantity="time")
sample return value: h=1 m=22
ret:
h=10 m=18
